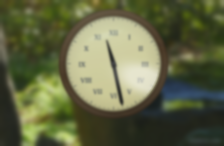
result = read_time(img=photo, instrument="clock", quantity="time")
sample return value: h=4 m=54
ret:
h=11 m=28
